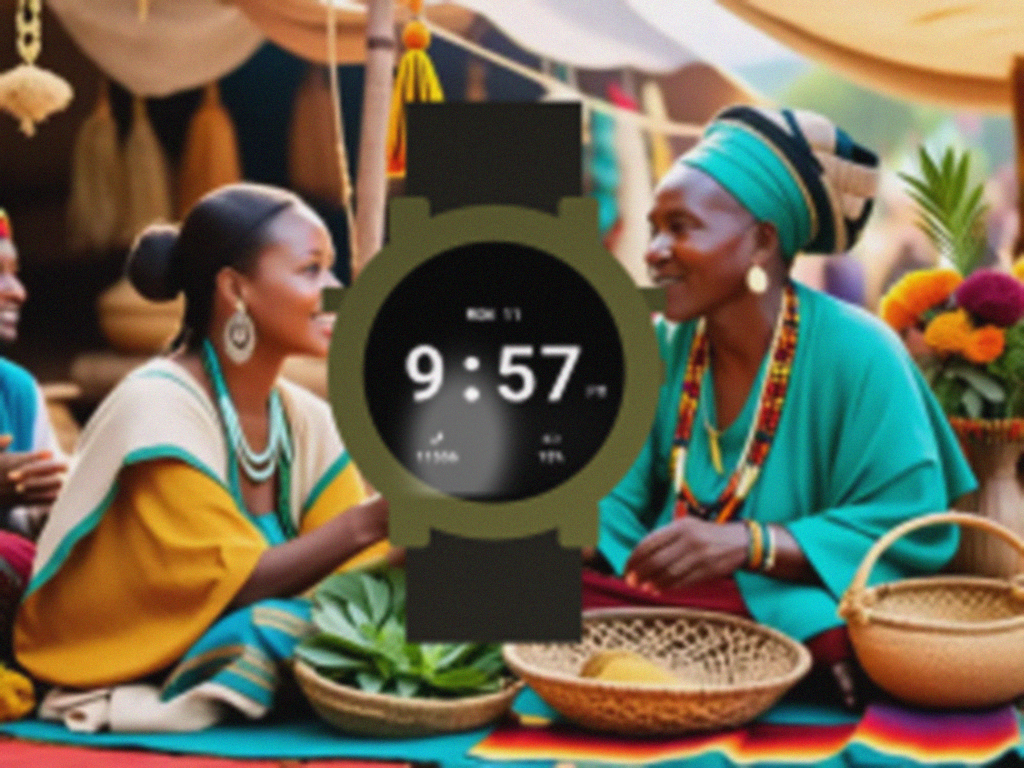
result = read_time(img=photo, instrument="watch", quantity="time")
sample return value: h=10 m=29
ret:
h=9 m=57
